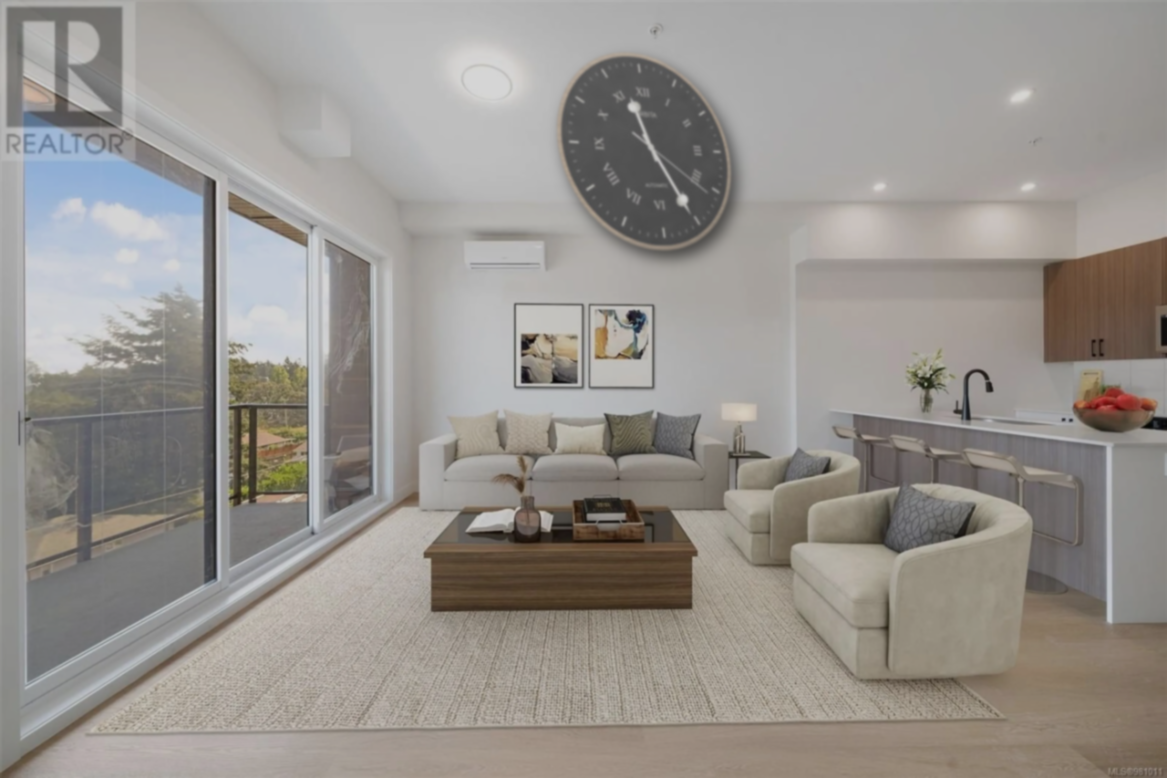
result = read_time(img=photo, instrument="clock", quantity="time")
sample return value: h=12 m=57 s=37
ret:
h=11 m=25 s=21
